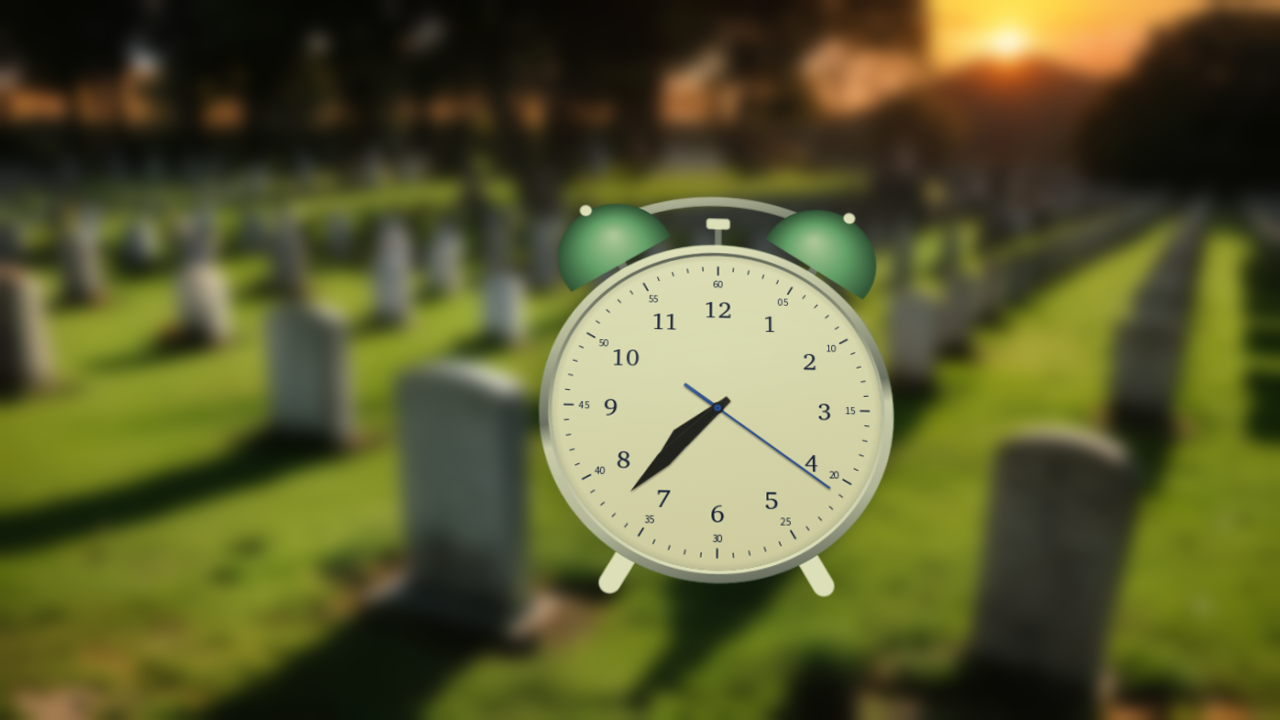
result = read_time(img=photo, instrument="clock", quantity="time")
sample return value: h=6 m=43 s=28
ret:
h=7 m=37 s=21
